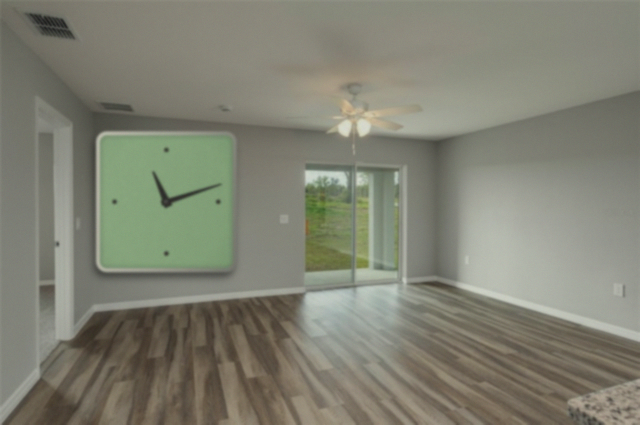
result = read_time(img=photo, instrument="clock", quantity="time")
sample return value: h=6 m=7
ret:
h=11 m=12
